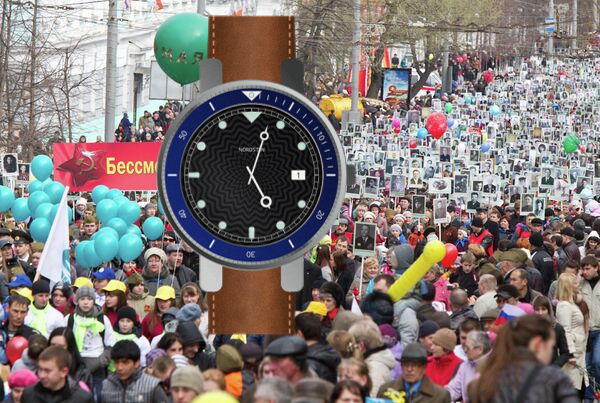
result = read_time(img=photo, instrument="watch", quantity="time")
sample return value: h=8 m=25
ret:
h=5 m=3
